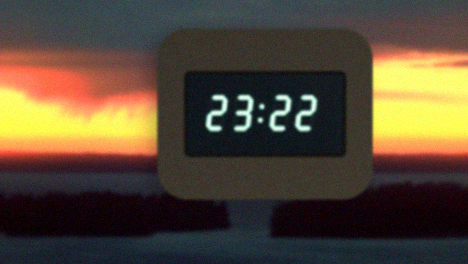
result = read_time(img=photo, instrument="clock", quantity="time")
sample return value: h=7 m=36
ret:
h=23 m=22
